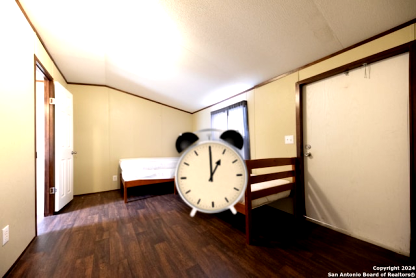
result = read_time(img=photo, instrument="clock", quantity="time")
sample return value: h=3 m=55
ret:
h=1 m=0
